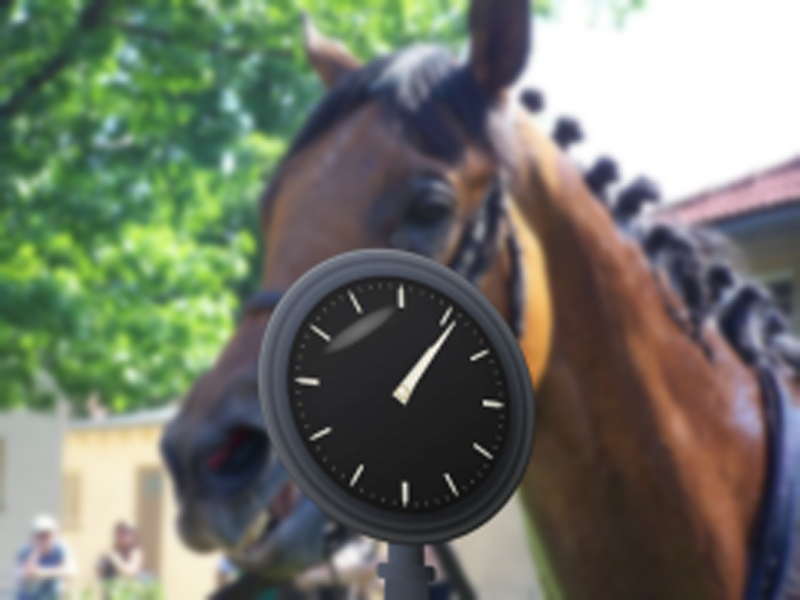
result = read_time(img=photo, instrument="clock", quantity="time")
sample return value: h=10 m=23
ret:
h=1 m=6
